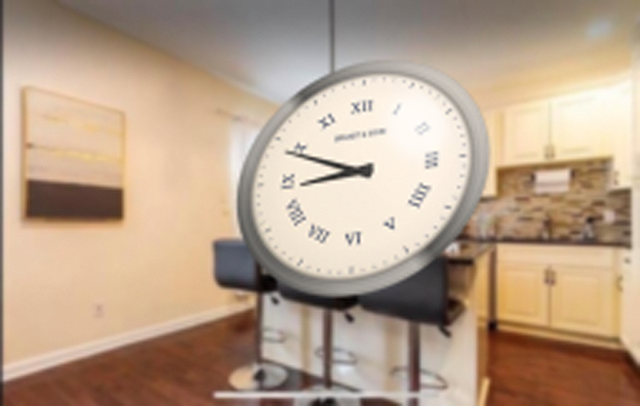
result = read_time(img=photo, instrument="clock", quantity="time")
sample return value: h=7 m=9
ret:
h=8 m=49
